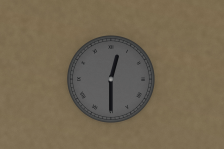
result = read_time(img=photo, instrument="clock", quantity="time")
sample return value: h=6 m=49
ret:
h=12 m=30
